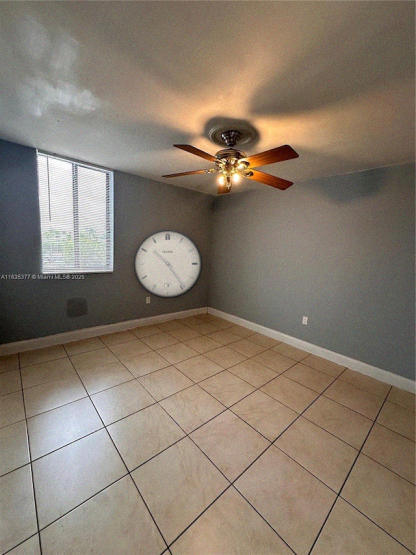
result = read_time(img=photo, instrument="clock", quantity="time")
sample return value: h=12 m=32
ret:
h=10 m=24
